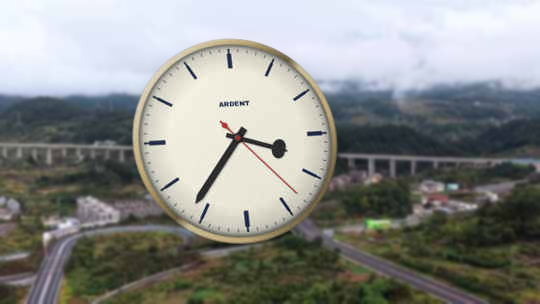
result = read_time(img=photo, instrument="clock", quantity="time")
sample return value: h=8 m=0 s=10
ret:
h=3 m=36 s=23
